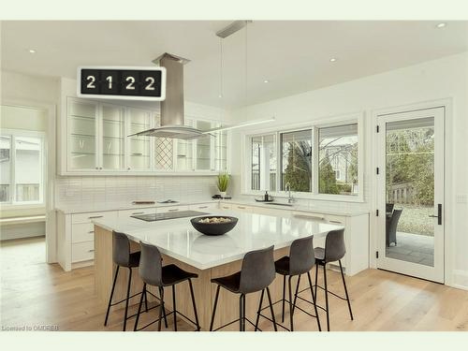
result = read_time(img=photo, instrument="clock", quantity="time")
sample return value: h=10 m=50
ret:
h=21 m=22
